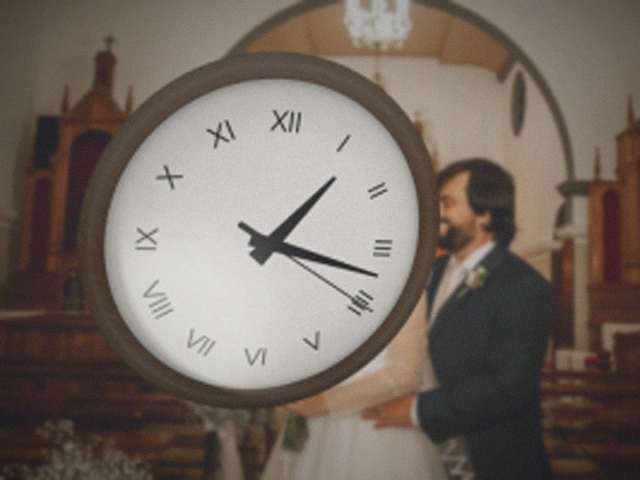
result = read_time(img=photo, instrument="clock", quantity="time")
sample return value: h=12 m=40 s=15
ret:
h=1 m=17 s=20
